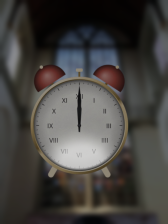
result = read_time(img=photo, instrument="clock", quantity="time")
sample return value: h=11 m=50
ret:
h=12 m=0
